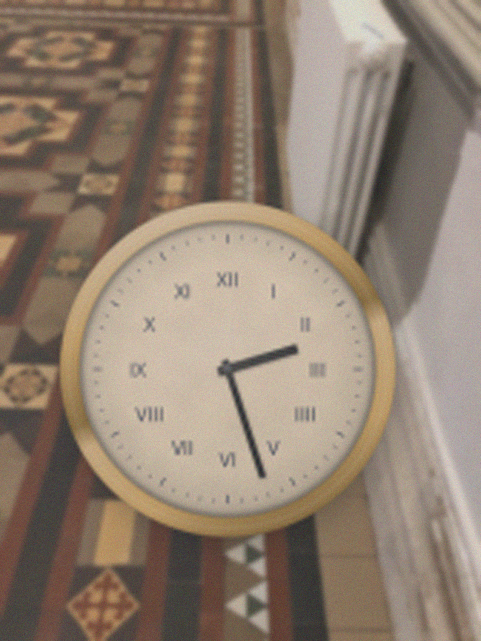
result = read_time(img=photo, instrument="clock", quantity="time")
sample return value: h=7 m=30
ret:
h=2 m=27
